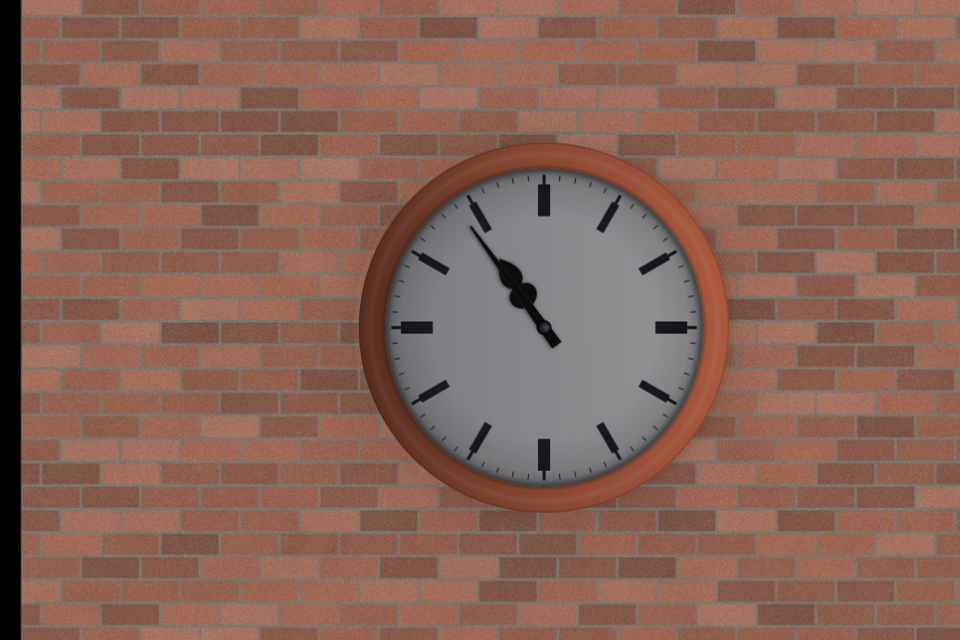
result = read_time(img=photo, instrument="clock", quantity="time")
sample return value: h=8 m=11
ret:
h=10 m=54
